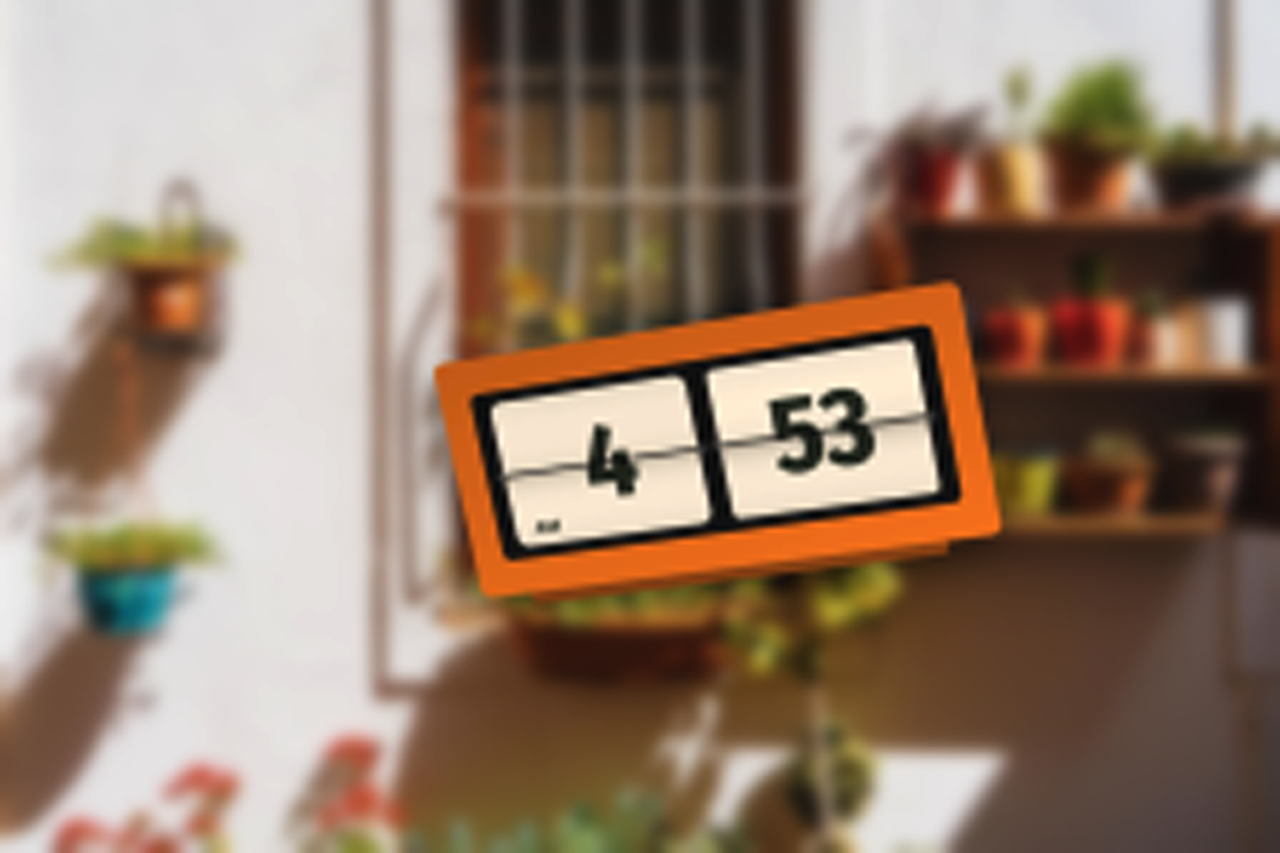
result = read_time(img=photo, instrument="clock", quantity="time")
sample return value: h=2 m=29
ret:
h=4 m=53
